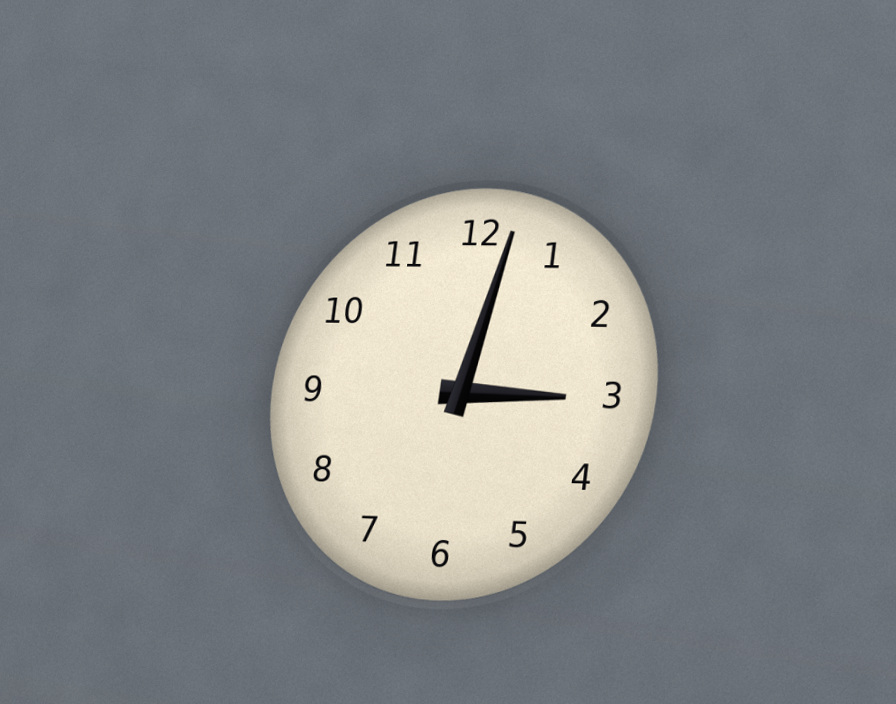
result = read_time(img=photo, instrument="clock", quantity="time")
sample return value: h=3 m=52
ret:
h=3 m=2
